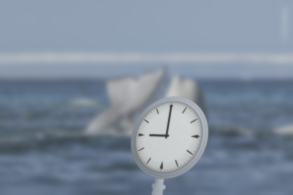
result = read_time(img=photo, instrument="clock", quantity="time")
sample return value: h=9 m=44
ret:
h=9 m=0
